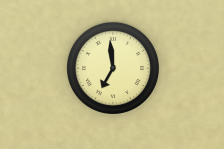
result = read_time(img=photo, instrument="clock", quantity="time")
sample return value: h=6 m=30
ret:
h=6 m=59
